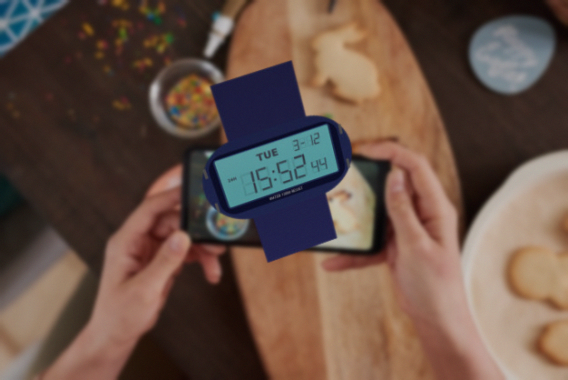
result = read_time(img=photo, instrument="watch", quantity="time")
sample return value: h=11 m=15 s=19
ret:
h=15 m=52 s=44
